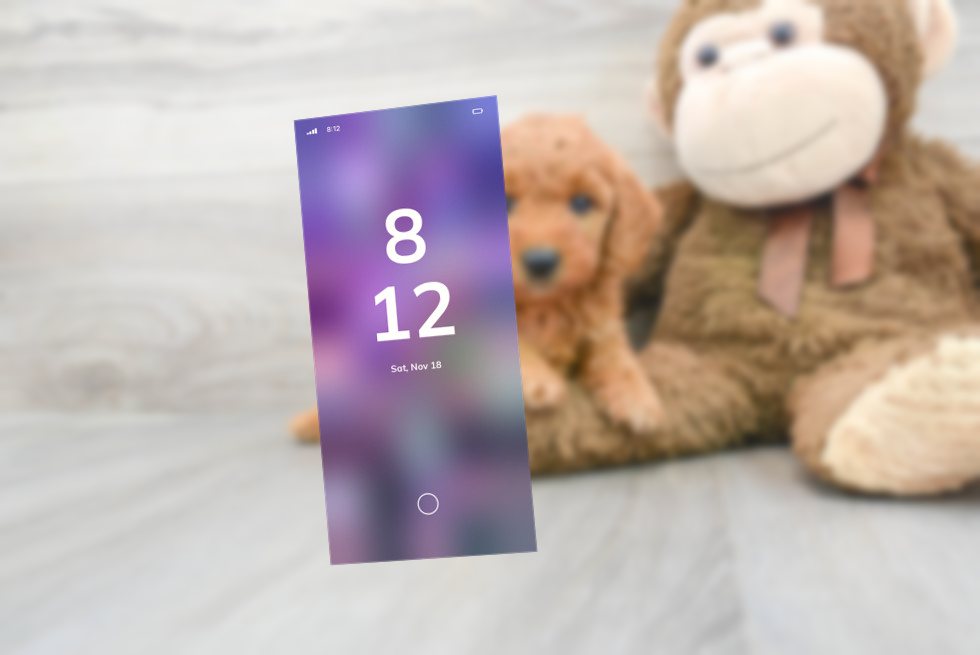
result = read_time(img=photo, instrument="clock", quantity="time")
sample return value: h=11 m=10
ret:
h=8 m=12
